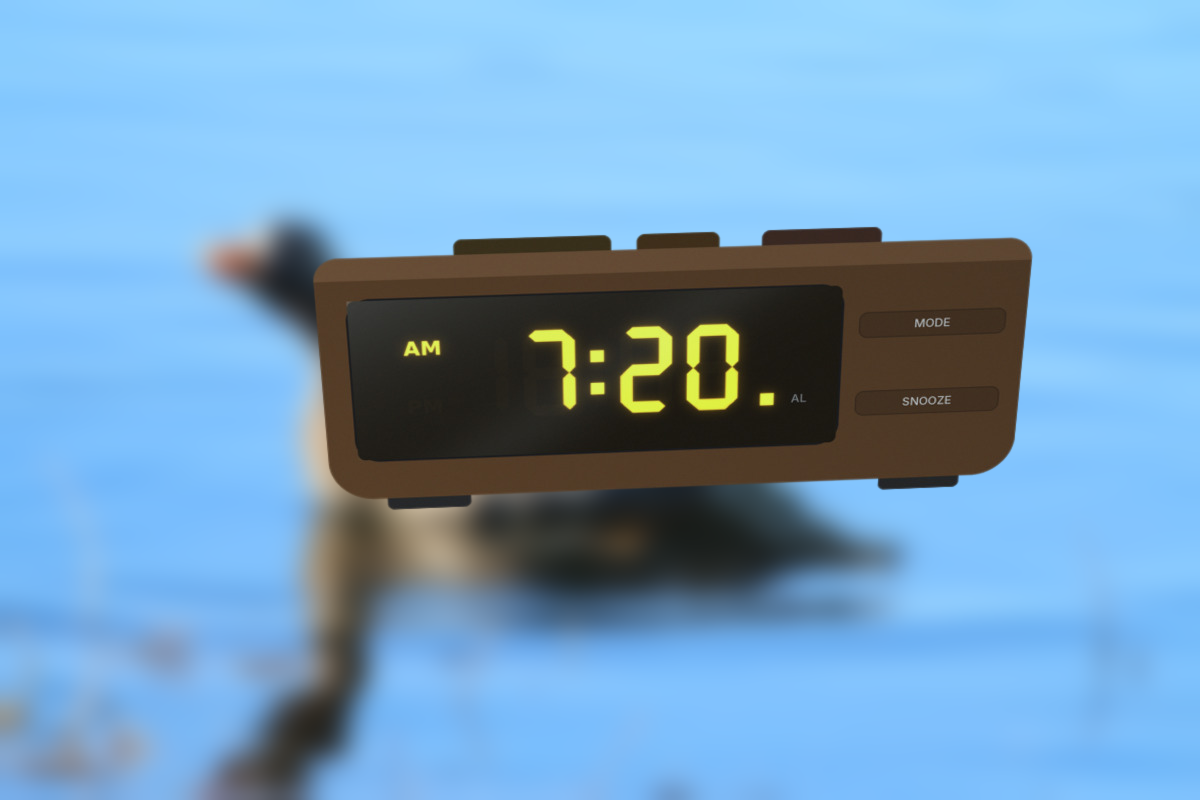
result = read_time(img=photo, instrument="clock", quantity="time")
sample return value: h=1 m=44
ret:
h=7 m=20
